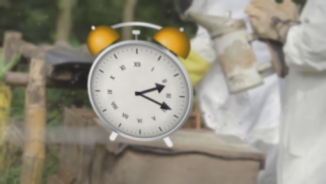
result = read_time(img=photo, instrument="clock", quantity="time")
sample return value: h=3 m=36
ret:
h=2 m=19
